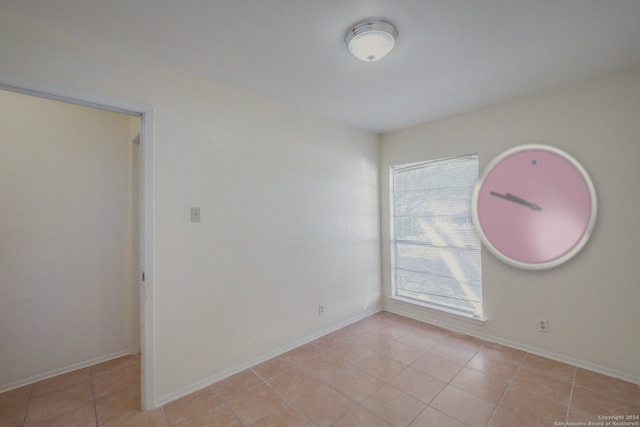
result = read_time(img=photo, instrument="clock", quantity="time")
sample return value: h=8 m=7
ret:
h=9 m=48
